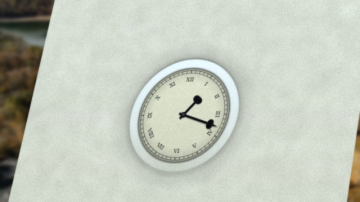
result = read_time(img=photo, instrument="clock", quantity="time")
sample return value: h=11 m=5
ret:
h=1 m=18
